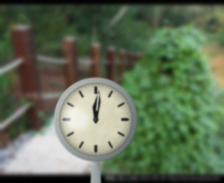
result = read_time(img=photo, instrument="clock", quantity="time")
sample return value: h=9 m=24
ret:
h=12 m=1
